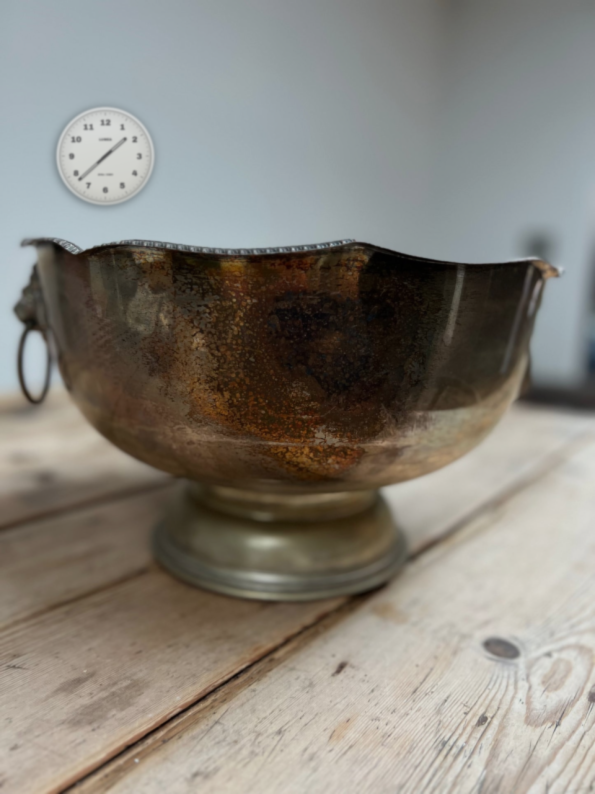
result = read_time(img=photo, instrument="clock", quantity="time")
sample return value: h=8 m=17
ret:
h=1 m=38
